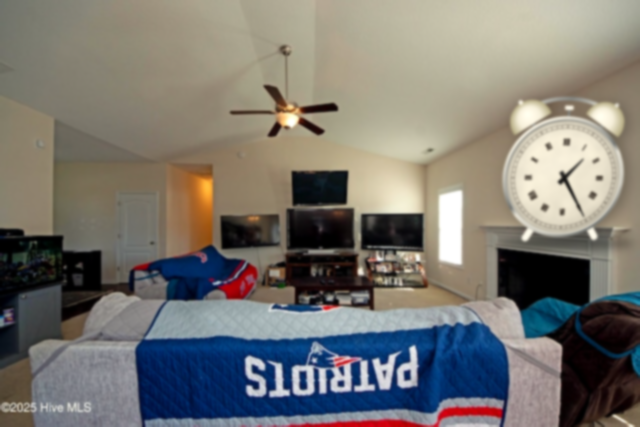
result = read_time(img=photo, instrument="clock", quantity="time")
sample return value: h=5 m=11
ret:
h=1 m=25
